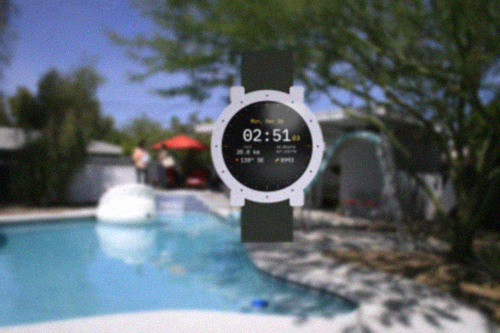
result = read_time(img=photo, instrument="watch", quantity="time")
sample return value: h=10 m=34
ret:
h=2 m=51
